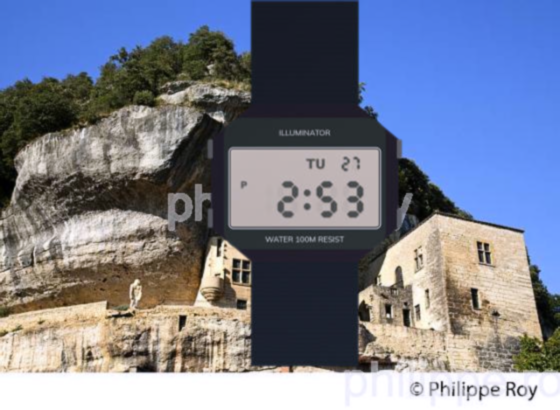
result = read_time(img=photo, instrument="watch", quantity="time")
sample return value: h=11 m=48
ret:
h=2 m=53
